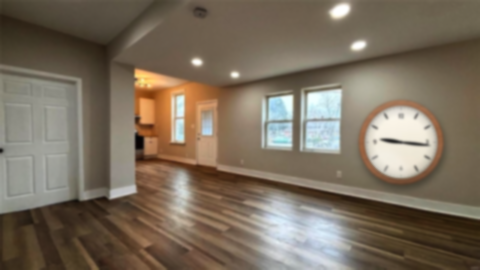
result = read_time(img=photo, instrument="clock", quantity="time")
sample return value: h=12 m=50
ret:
h=9 m=16
